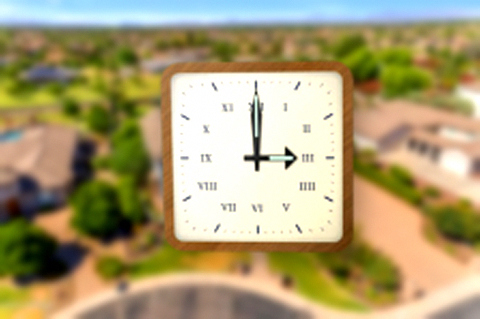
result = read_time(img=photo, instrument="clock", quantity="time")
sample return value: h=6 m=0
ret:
h=3 m=0
